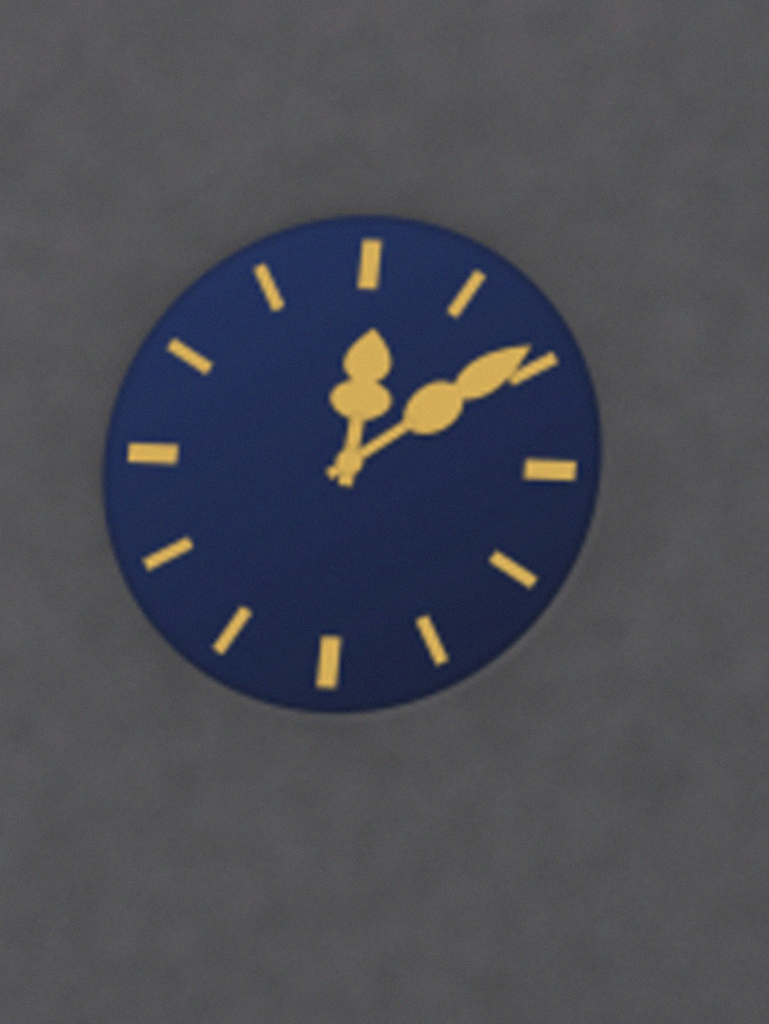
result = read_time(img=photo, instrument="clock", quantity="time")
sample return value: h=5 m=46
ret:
h=12 m=9
